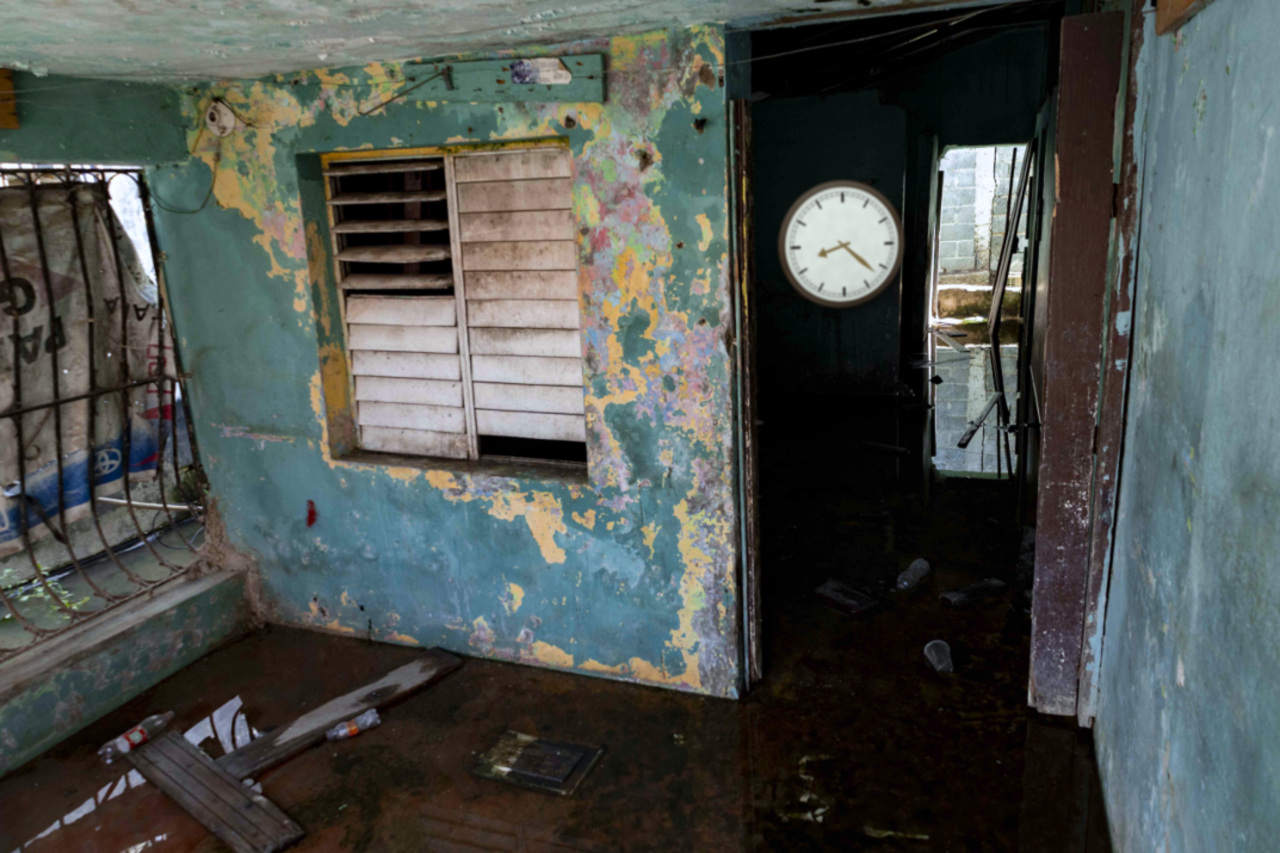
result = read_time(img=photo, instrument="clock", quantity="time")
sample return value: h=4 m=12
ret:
h=8 m=22
